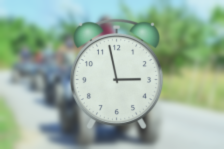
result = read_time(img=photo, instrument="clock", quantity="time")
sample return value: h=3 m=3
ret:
h=2 m=58
